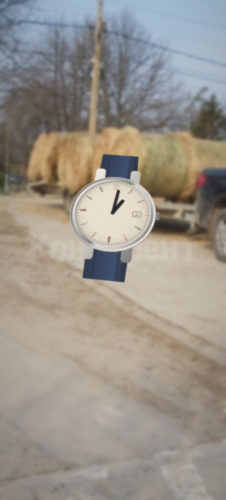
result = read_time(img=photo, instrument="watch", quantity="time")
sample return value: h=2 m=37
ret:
h=1 m=1
